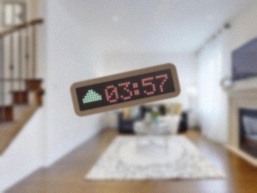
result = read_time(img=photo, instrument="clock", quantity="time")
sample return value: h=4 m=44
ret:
h=3 m=57
